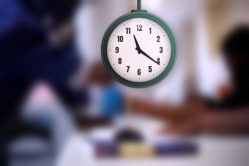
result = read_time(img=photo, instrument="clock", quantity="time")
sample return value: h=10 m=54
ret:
h=11 m=21
